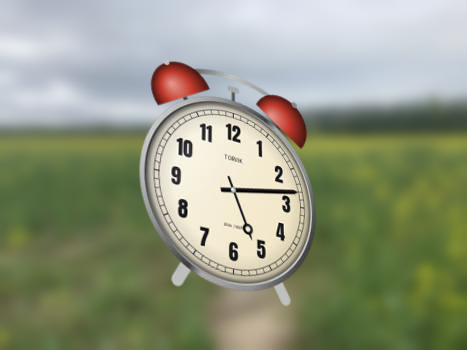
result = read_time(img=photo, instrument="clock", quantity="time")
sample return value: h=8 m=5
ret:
h=5 m=13
